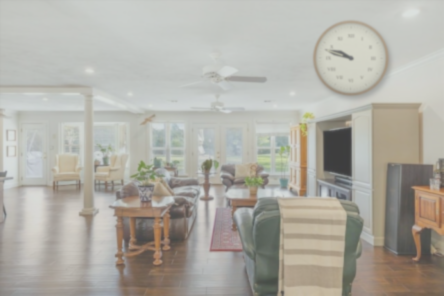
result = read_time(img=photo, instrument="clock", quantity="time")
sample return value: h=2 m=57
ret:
h=9 m=48
